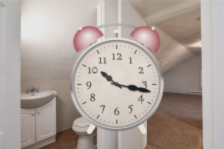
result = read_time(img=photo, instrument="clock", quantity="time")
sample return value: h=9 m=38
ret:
h=10 m=17
